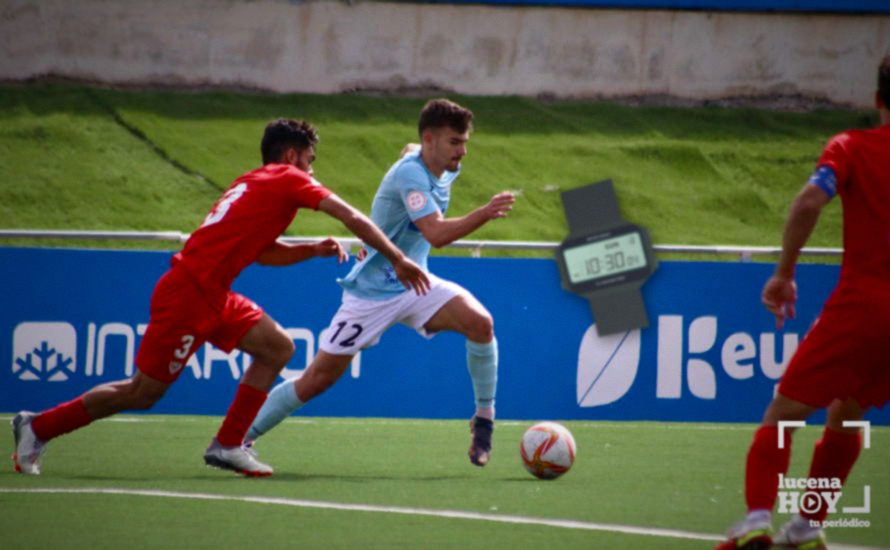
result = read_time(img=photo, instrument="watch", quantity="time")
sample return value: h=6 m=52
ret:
h=10 m=30
